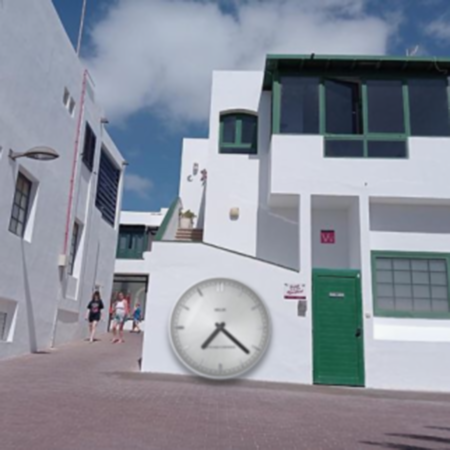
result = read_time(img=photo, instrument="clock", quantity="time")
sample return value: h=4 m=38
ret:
h=7 m=22
